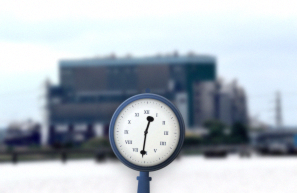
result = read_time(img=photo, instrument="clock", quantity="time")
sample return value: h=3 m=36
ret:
h=12 m=31
